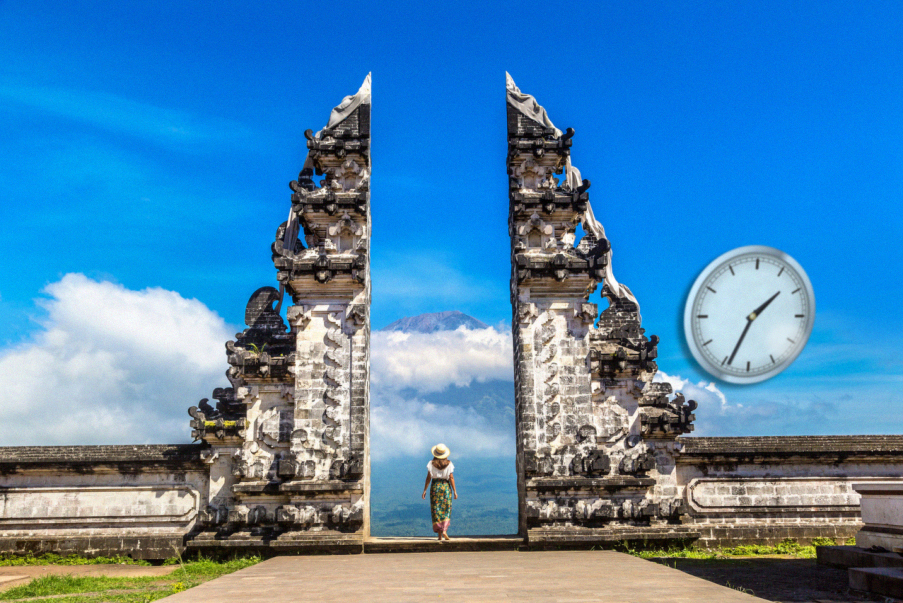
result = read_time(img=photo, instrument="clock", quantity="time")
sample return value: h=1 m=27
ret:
h=1 m=34
